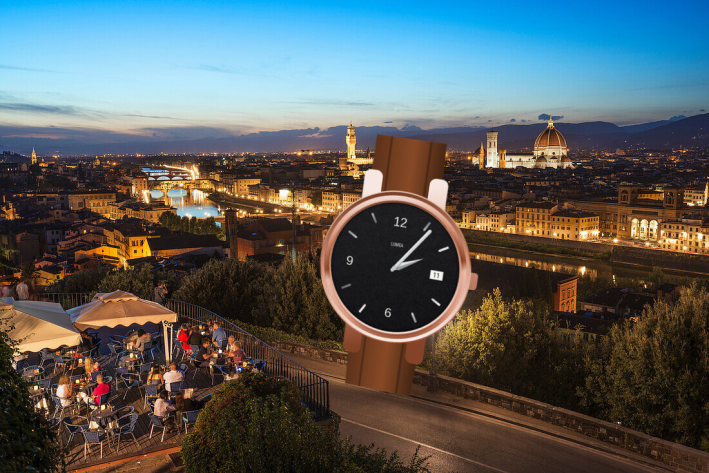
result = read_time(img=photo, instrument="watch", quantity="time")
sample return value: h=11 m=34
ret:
h=2 m=6
